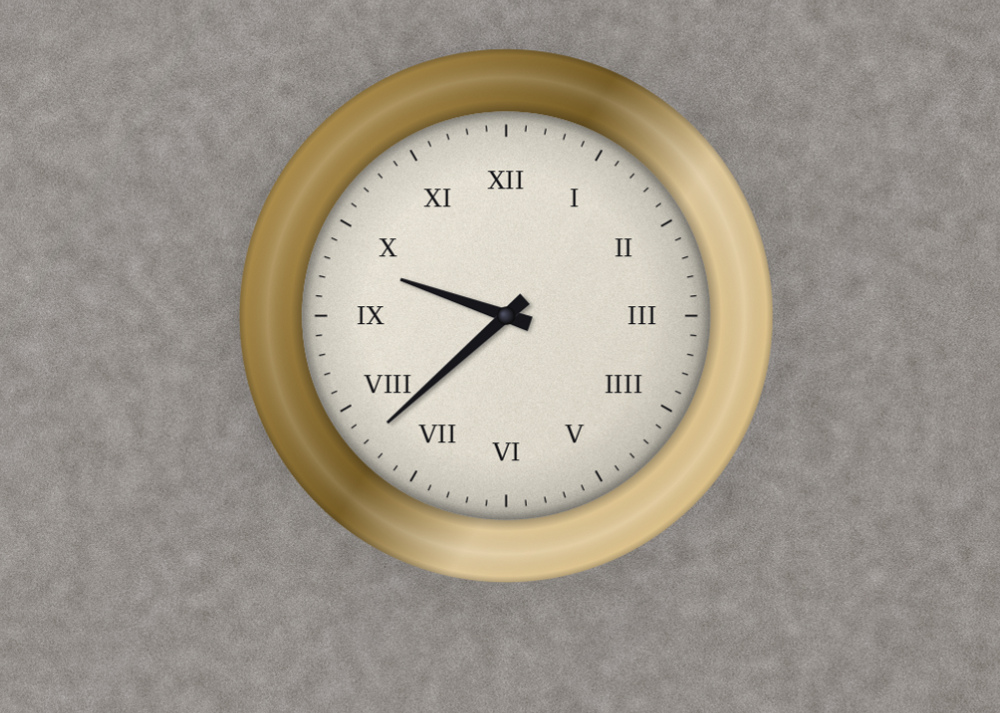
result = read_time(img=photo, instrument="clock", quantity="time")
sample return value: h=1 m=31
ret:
h=9 m=38
